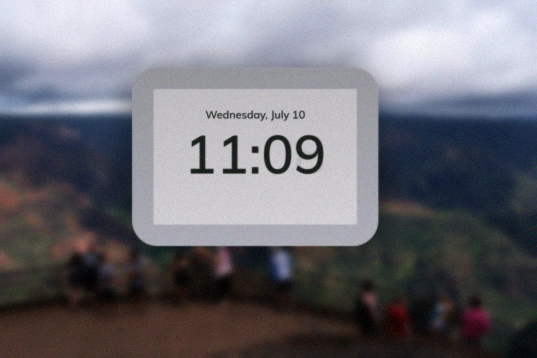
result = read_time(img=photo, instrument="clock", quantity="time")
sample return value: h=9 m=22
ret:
h=11 m=9
